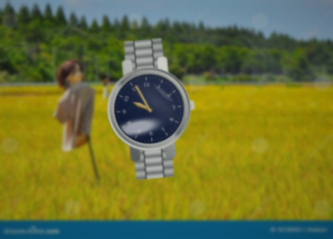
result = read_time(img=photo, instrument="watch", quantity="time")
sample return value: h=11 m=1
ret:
h=9 m=56
